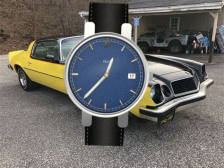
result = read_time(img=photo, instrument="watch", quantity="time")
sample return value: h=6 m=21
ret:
h=12 m=37
